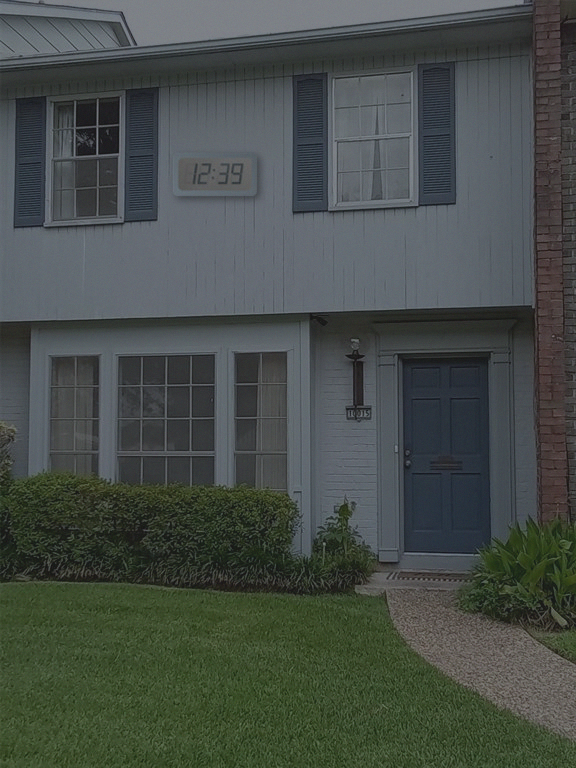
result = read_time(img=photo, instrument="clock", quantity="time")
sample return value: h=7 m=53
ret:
h=12 m=39
